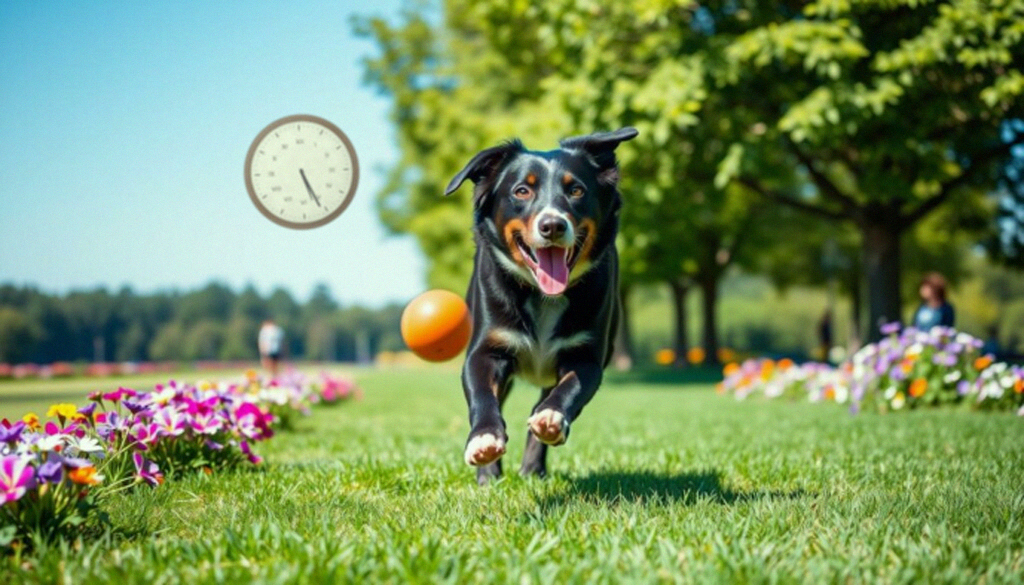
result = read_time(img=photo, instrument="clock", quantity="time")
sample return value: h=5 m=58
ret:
h=5 m=26
